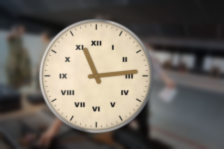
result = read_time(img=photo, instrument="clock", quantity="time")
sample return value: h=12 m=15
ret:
h=11 m=14
